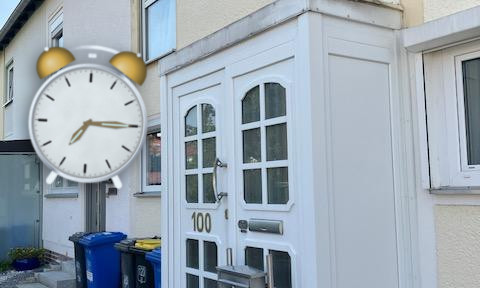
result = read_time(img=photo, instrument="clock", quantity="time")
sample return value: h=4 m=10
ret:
h=7 m=15
